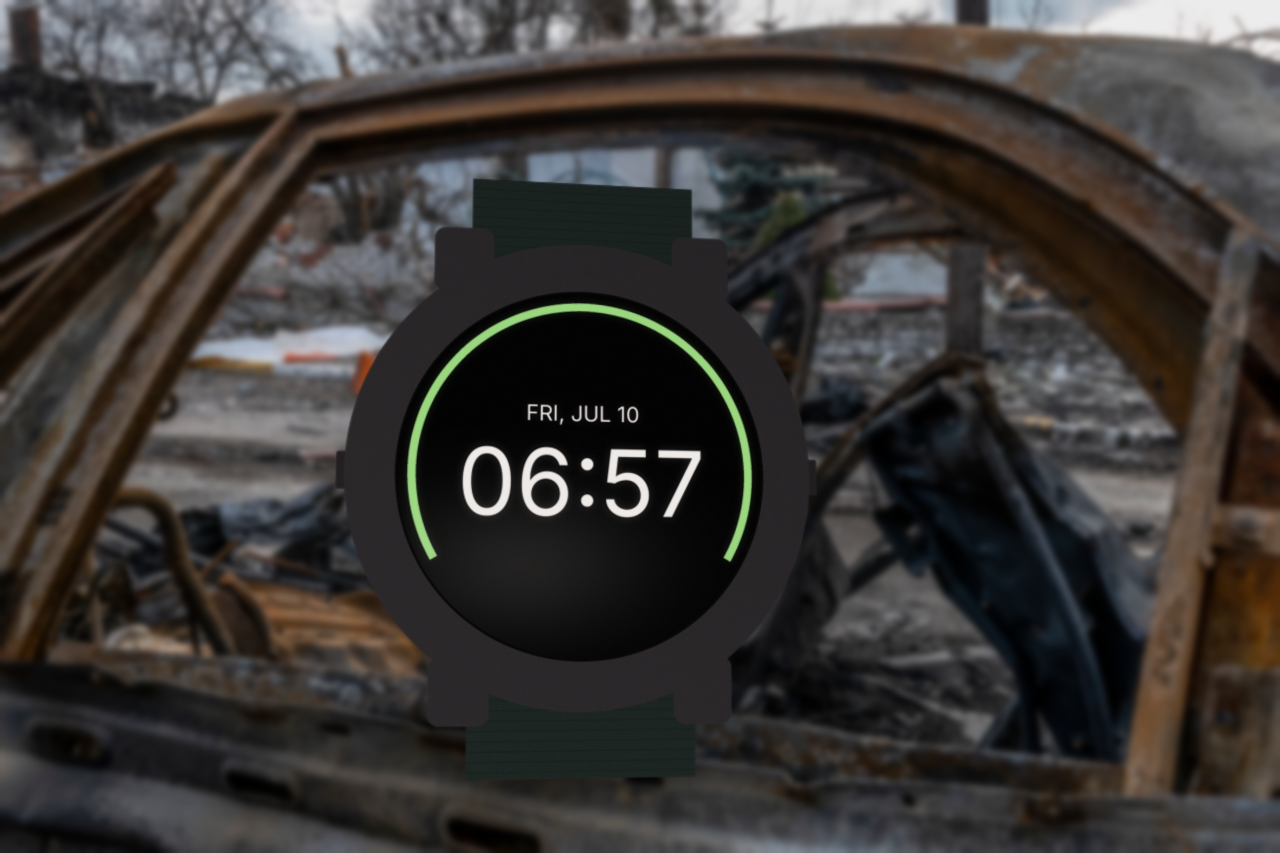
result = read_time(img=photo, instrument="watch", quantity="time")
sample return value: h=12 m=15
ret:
h=6 m=57
